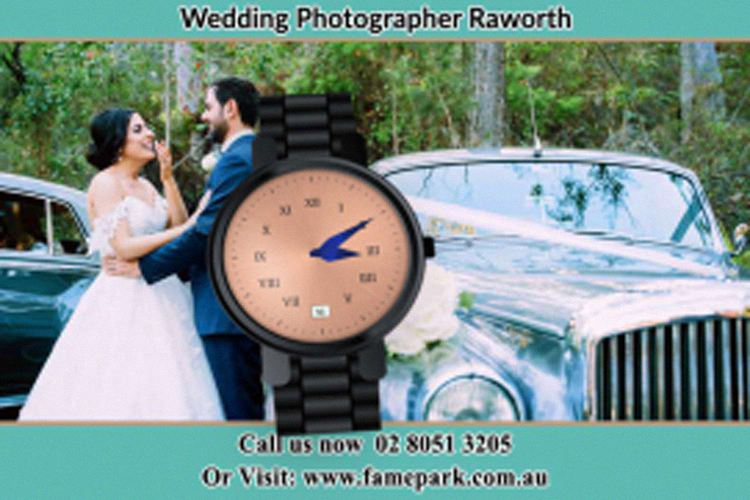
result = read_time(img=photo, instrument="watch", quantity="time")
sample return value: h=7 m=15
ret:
h=3 m=10
